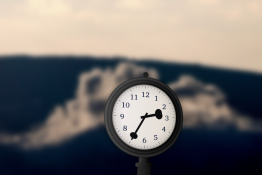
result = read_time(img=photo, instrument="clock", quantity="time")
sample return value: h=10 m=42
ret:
h=2 m=35
